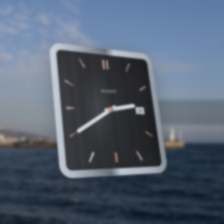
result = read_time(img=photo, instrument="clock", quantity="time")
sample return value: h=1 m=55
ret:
h=2 m=40
